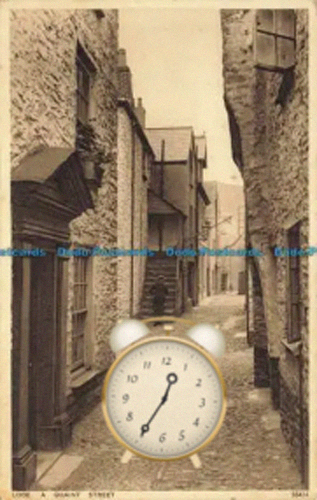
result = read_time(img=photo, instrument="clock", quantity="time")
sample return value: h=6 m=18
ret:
h=12 m=35
